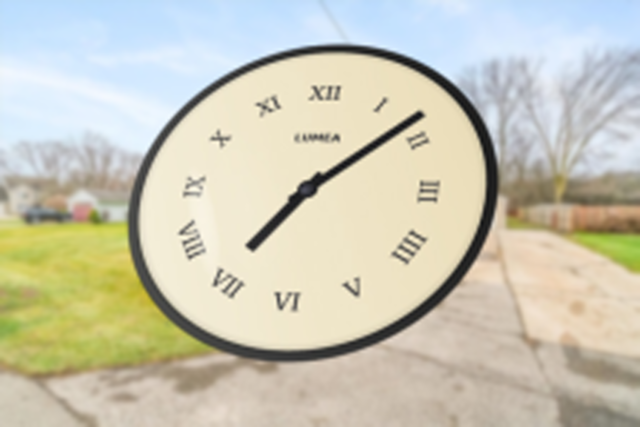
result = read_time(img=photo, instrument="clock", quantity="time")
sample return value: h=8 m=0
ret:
h=7 m=8
